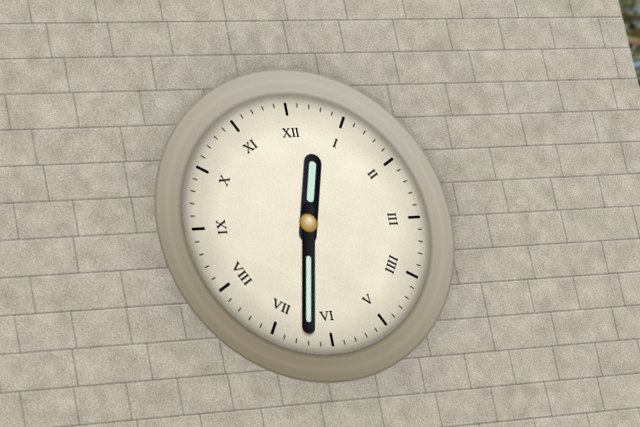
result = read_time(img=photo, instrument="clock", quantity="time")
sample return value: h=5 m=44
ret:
h=12 m=32
